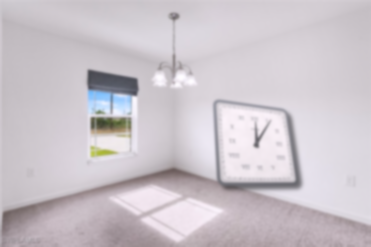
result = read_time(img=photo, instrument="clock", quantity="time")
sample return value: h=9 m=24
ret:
h=12 m=6
